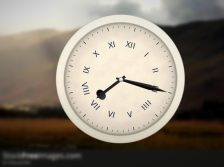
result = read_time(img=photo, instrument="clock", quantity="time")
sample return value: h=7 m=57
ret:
h=7 m=15
